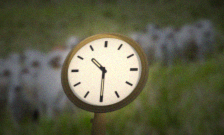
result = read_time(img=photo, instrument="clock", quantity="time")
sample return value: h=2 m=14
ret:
h=10 m=30
